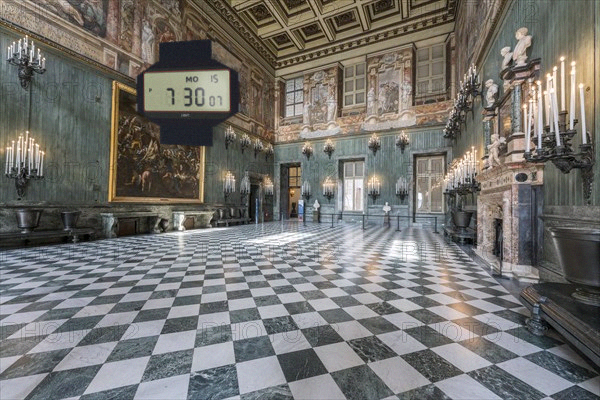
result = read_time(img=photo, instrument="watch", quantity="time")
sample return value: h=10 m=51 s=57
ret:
h=7 m=30 s=7
